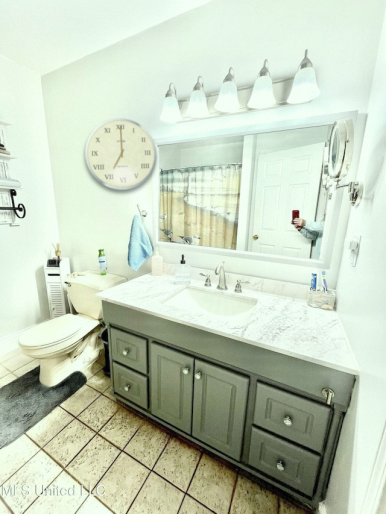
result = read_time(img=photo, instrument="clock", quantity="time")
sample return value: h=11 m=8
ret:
h=7 m=0
